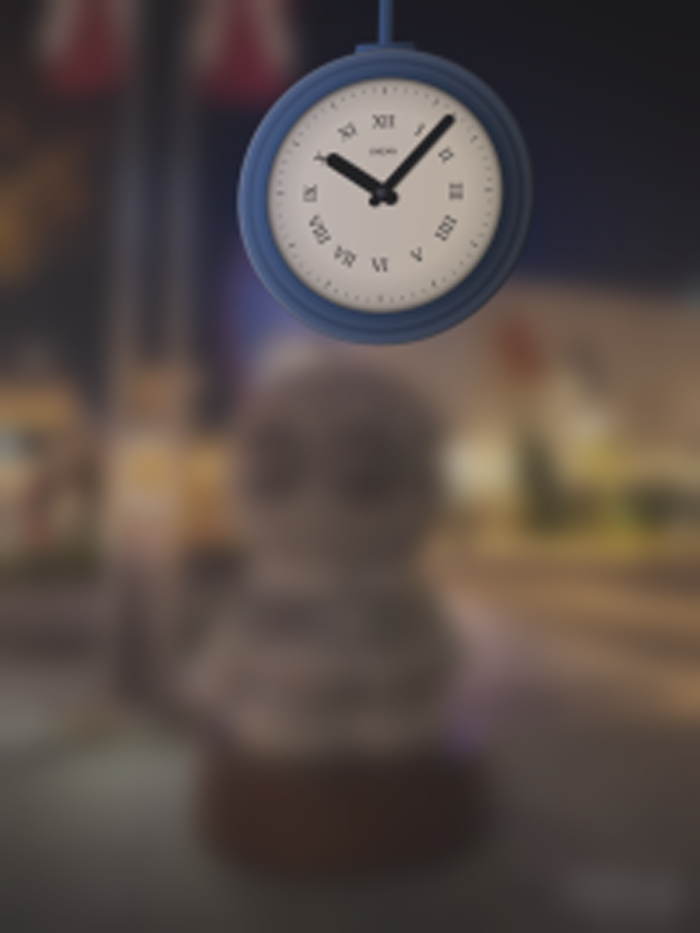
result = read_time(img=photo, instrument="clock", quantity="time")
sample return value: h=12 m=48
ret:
h=10 m=7
